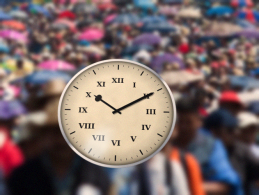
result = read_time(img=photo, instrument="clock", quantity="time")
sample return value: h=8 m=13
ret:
h=10 m=10
